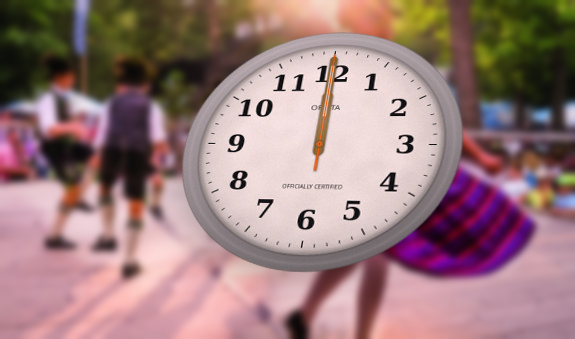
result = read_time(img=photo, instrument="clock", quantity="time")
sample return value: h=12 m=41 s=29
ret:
h=12 m=0 s=0
